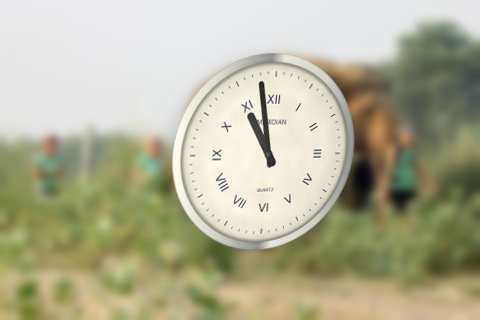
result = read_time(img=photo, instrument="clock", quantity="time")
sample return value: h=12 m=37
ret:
h=10 m=58
